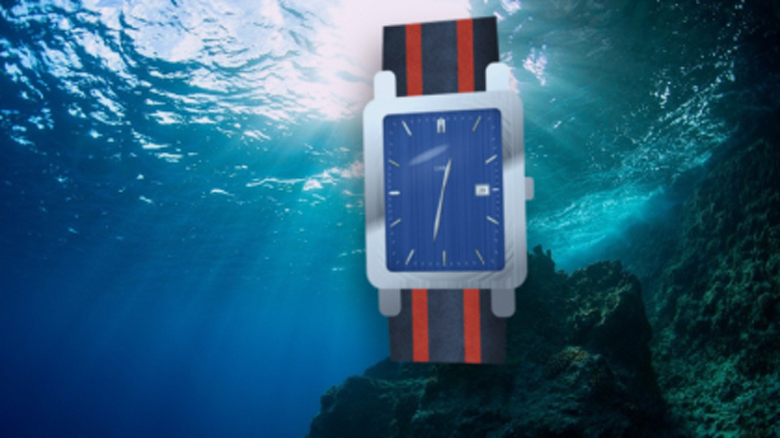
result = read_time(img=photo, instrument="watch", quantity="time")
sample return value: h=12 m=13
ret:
h=12 m=32
